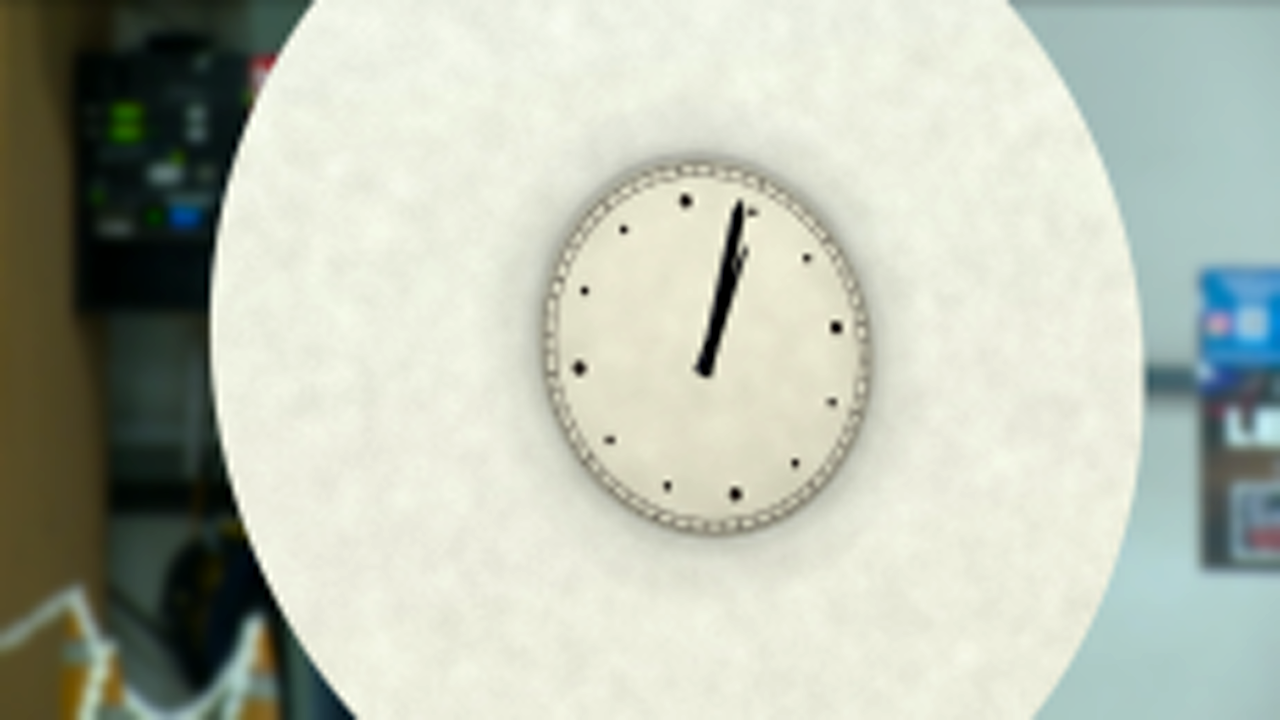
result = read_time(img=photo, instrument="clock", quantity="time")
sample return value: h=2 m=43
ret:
h=1 m=4
